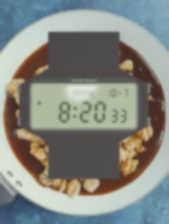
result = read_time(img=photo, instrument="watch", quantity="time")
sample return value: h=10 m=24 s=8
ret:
h=8 m=20 s=33
